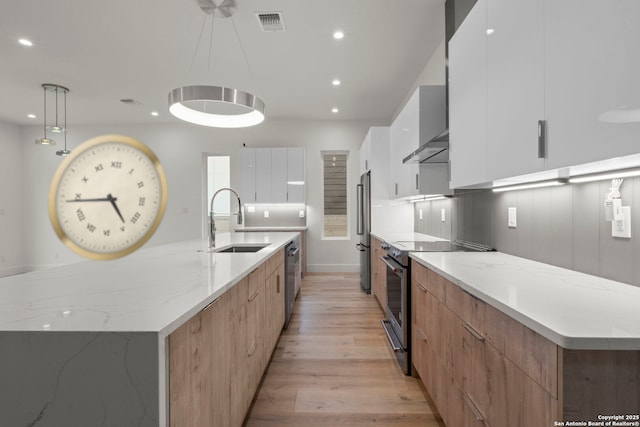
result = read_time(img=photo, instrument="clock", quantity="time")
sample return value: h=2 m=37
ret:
h=4 m=44
